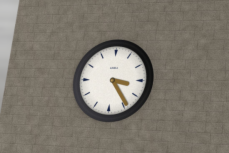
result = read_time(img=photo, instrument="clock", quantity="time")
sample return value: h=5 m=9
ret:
h=3 m=24
